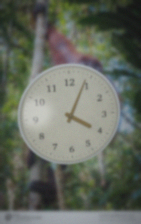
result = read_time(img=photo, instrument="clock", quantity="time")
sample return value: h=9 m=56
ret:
h=4 m=4
